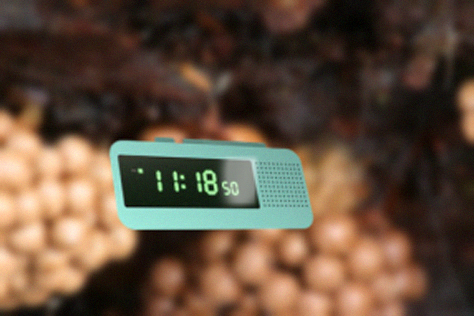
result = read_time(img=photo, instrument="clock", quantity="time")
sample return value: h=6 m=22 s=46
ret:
h=11 m=18 s=50
